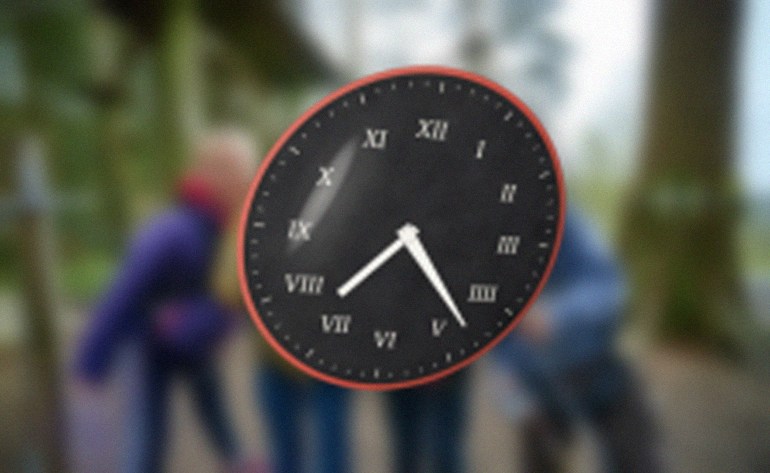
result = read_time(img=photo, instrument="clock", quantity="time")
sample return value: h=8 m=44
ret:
h=7 m=23
